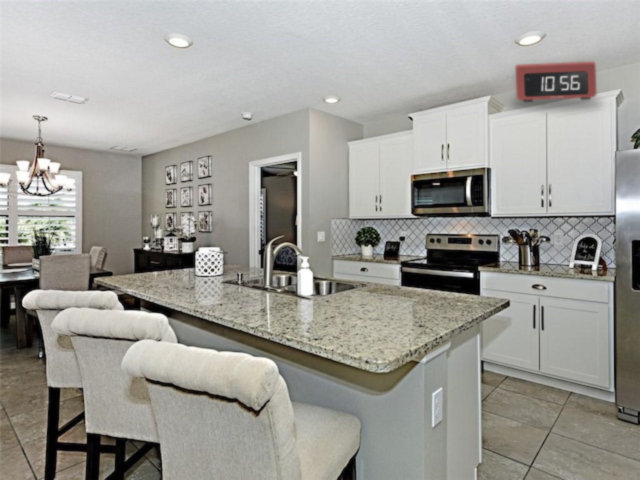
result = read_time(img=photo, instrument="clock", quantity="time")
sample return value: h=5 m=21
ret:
h=10 m=56
